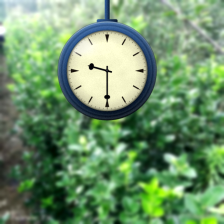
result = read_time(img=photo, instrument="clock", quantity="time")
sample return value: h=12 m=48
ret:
h=9 m=30
